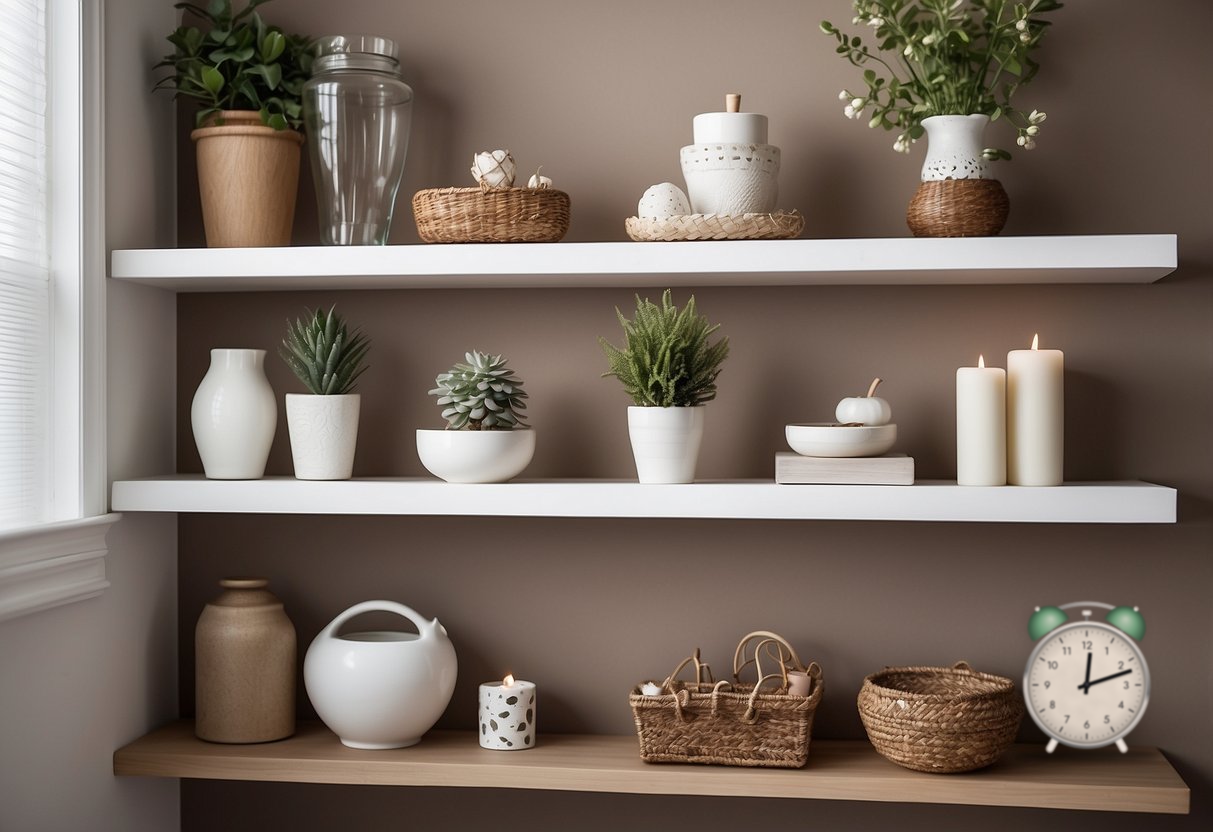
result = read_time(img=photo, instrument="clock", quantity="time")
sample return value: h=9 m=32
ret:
h=12 m=12
